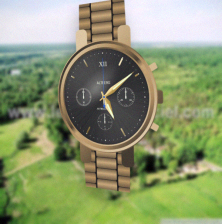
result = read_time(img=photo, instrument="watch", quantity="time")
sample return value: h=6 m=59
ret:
h=5 m=9
